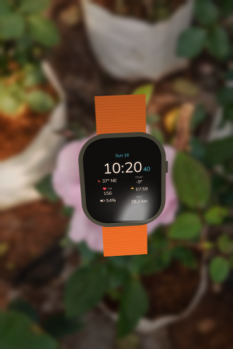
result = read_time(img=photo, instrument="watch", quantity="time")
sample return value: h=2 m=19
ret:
h=10 m=20
